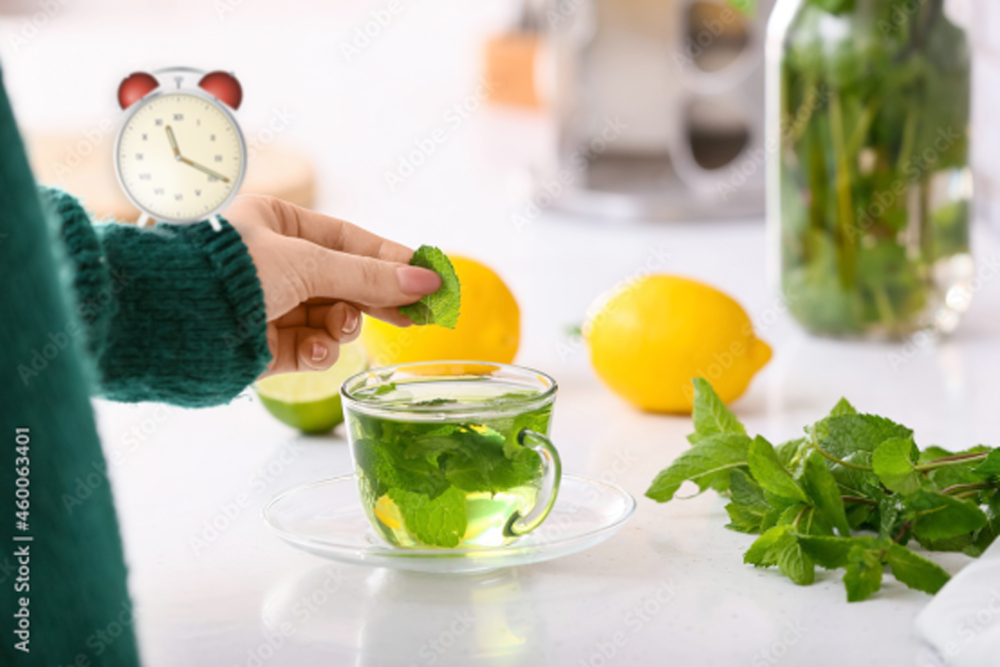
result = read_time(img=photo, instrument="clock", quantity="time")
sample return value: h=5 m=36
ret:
h=11 m=19
